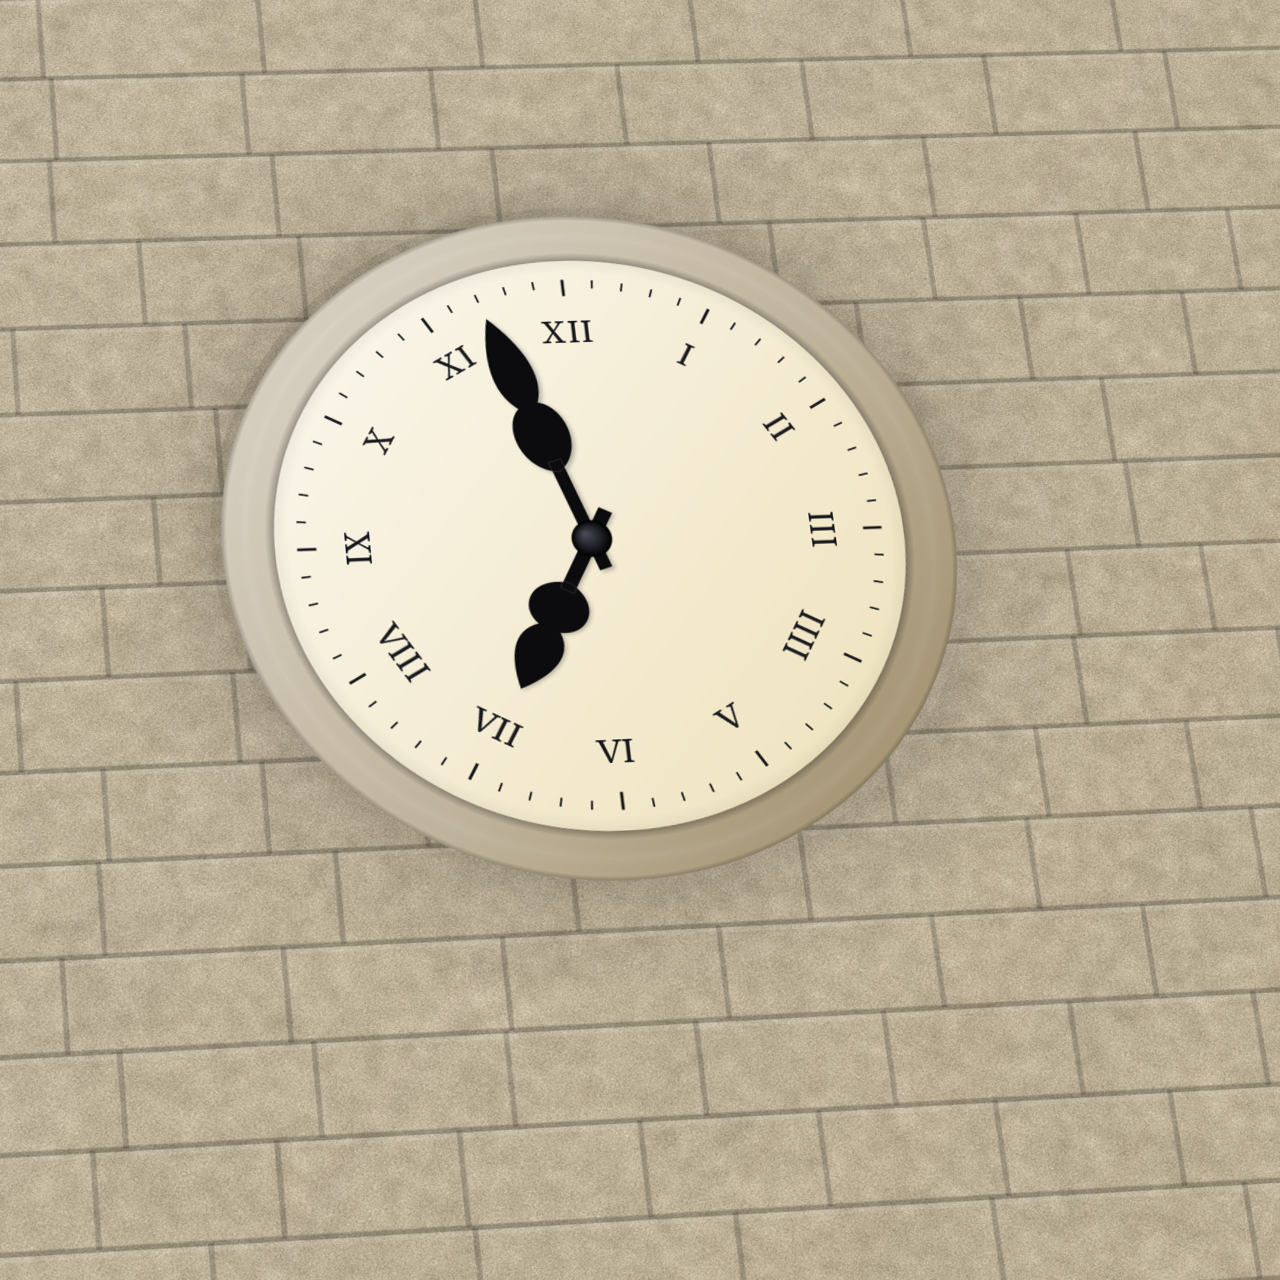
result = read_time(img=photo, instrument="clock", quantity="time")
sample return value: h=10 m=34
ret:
h=6 m=57
